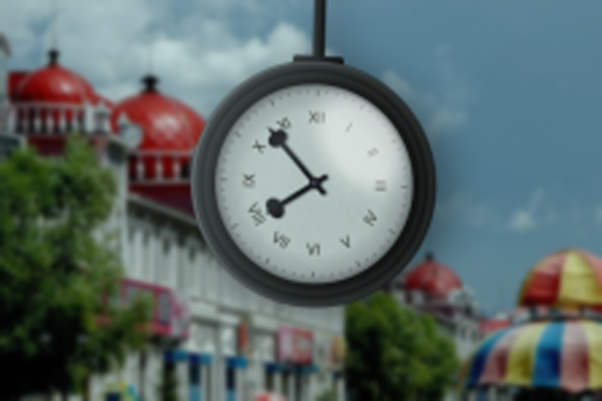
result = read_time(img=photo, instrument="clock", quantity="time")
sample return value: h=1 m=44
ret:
h=7 m=53
